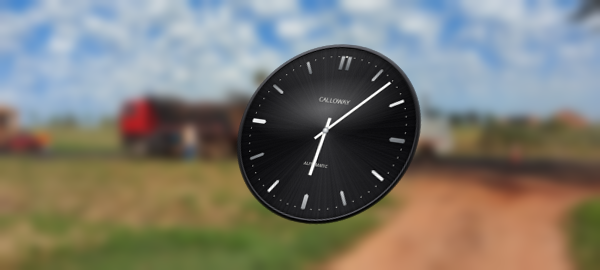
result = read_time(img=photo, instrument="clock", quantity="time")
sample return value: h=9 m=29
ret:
h=6 m=7
